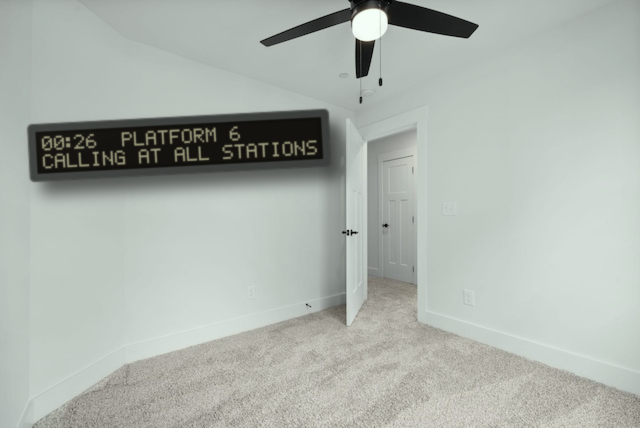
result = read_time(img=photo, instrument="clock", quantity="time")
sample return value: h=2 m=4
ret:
h=0 m=26
